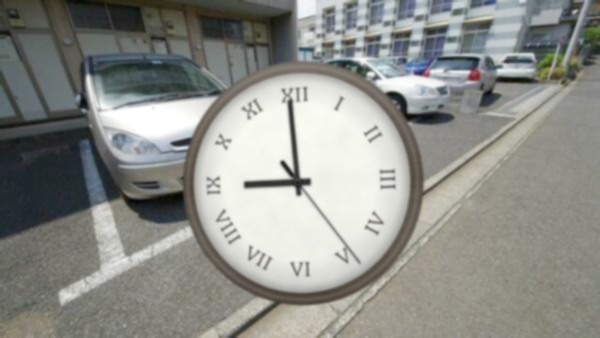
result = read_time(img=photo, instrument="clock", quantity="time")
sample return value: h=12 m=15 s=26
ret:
h=8 m=59 s=24
